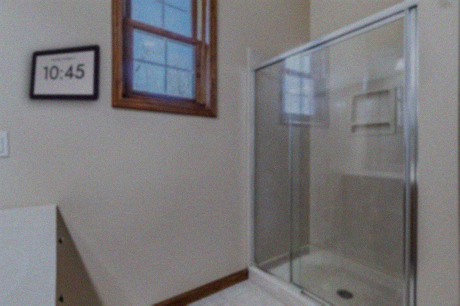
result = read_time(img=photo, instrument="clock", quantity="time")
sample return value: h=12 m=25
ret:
h=10 m=45
